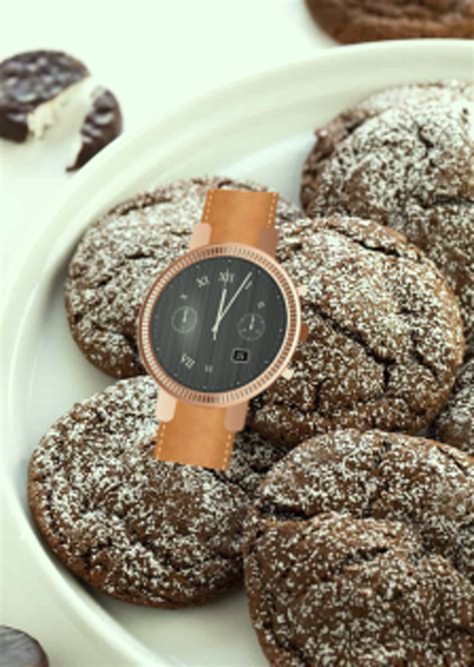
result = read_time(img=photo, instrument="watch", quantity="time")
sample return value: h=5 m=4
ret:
h=12 m=4
